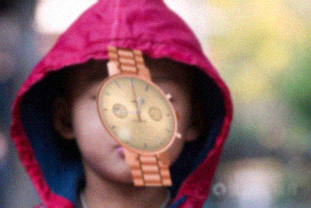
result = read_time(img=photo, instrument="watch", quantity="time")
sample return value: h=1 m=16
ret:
h=12 m=45
